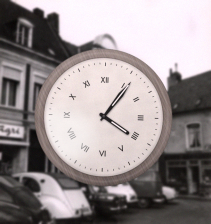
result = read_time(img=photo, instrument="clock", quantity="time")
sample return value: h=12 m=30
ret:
h=4 m=6
